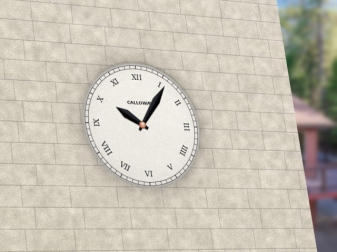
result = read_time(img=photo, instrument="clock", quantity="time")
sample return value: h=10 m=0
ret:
h=10 m=6
